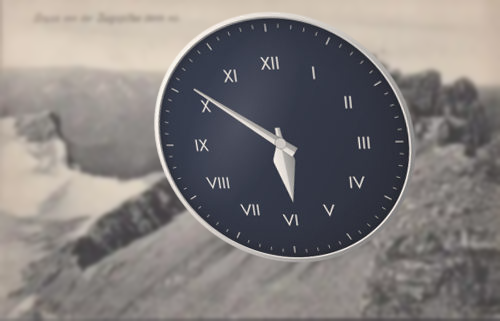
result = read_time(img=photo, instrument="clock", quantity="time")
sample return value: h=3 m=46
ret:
h=5 m=51
